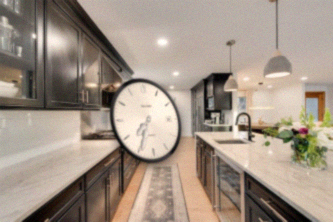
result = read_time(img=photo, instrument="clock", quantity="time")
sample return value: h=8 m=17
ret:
h=7 m=34
